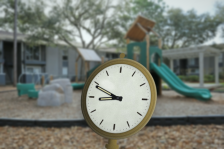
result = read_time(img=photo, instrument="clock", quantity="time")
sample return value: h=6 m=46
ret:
h=8 m=49
